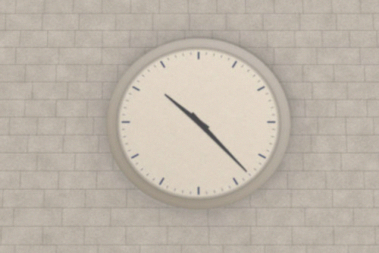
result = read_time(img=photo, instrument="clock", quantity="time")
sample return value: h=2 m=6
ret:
h=10 m=23
